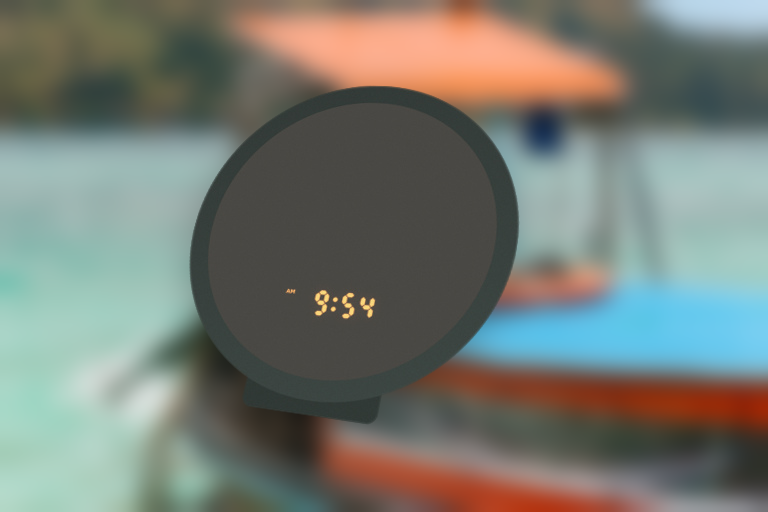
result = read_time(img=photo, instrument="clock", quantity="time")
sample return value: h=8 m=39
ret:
h=9 m=54
